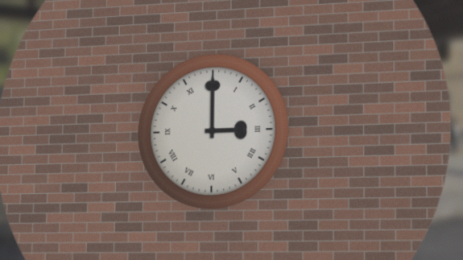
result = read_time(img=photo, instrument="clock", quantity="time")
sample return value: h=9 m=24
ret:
h=3 m=0
